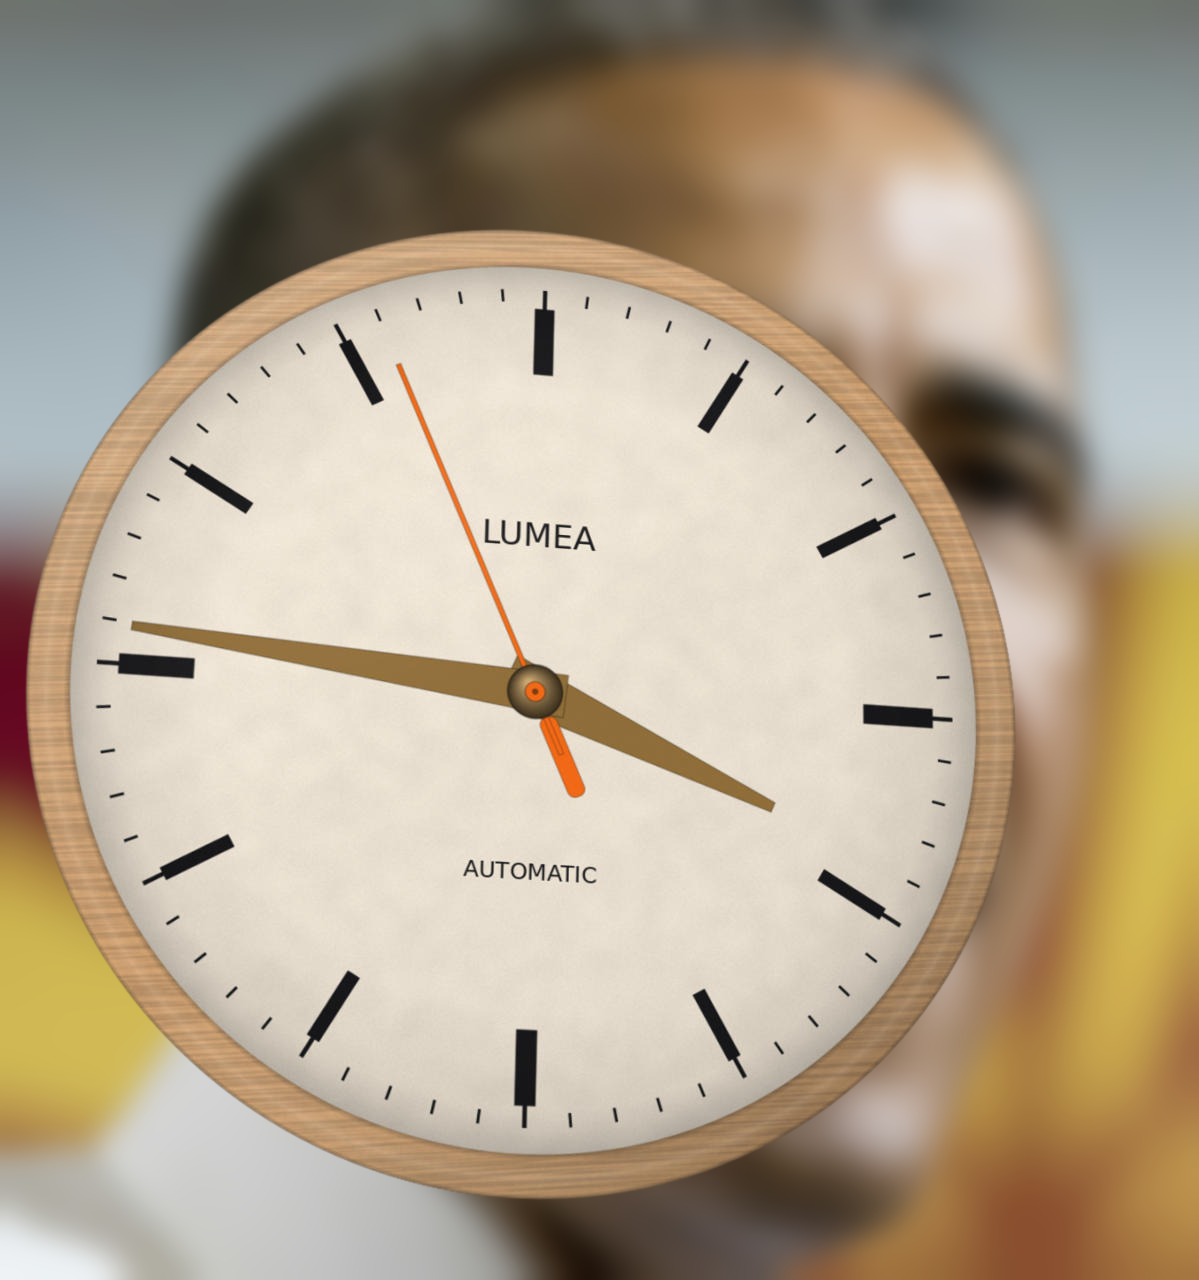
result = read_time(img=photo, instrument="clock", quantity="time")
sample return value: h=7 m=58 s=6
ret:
h=3 m=45 s=56
